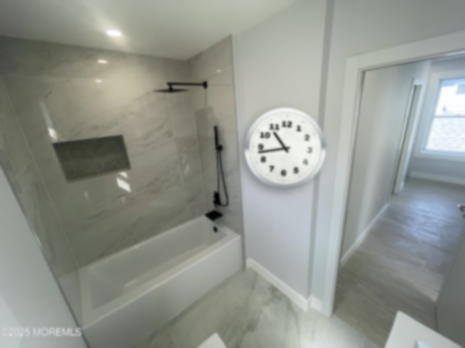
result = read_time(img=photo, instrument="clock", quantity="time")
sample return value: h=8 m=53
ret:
h=10 m=43
